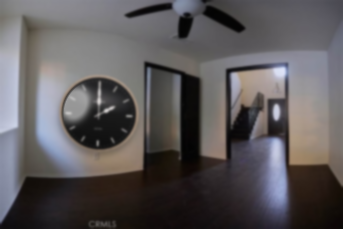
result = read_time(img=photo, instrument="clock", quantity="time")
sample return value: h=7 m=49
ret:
h=2 m=0
